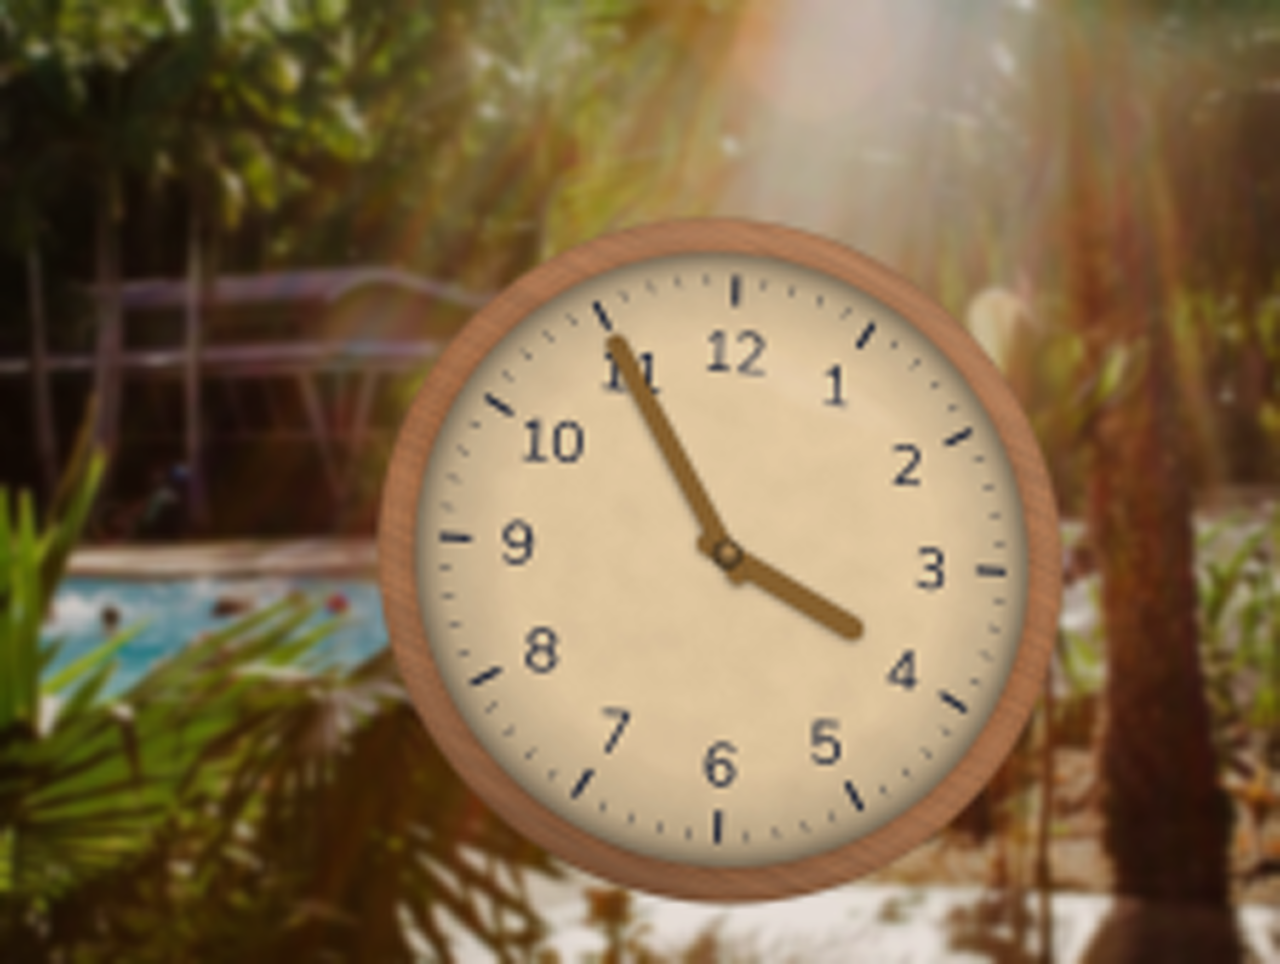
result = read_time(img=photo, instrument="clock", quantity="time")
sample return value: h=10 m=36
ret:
h=3 m=55
